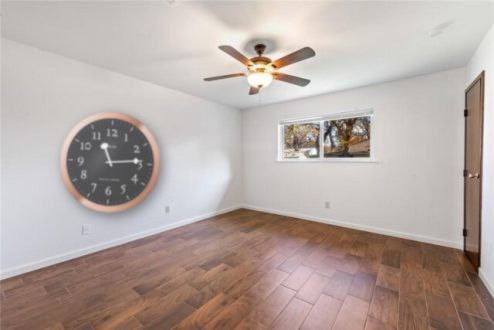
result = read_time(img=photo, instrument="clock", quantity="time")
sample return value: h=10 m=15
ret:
h=11 m=14
